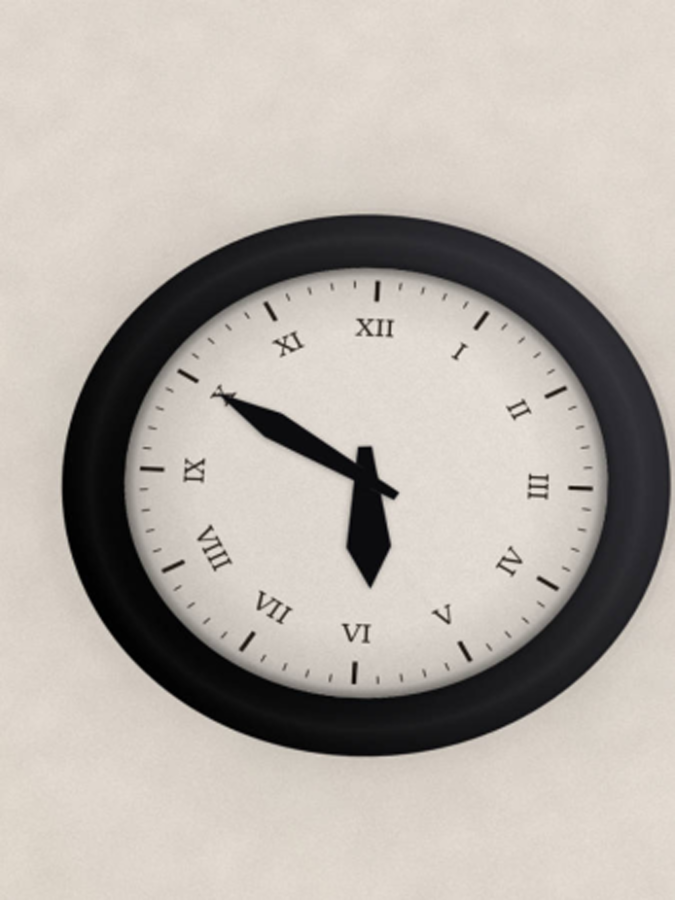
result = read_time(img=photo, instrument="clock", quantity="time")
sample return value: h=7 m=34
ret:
h=5 m=50
